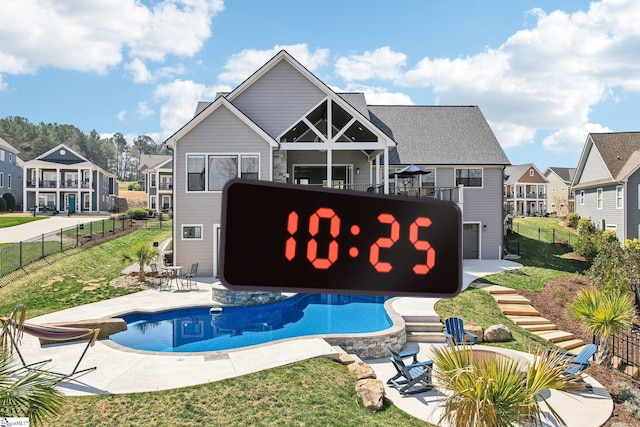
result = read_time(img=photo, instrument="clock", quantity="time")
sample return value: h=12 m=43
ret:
h=10 m=25
